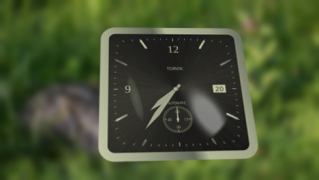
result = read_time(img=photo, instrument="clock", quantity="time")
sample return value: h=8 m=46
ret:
h=7 m=36
